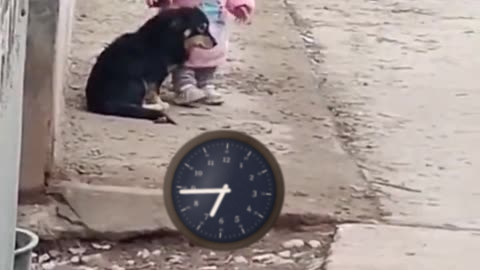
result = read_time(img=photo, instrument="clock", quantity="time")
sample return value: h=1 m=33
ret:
h=6 m=44
